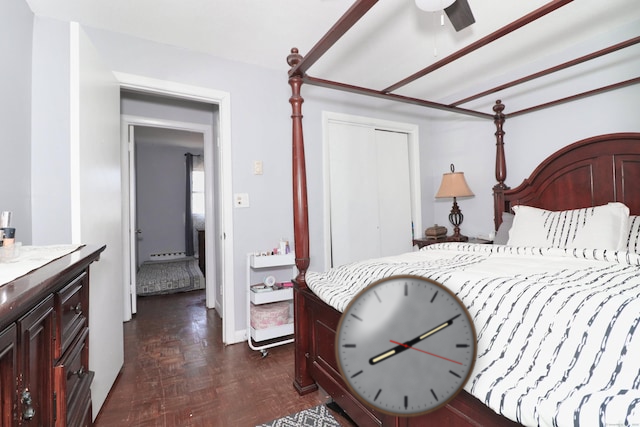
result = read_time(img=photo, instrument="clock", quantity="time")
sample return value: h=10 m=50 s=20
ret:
h=8 m=10 s=18
